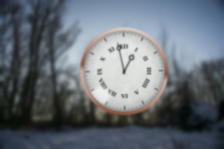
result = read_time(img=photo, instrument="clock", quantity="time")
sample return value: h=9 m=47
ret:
h=12 m=58
